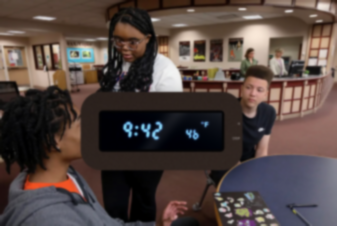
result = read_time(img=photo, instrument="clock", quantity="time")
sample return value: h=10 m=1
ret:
h=9 m=42
